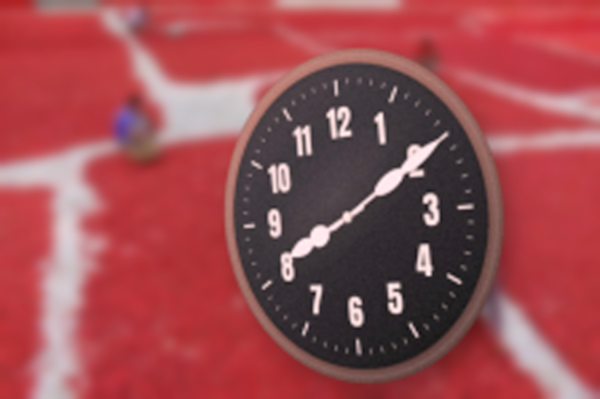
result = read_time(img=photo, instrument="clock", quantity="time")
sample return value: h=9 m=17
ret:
h=8 m=10
